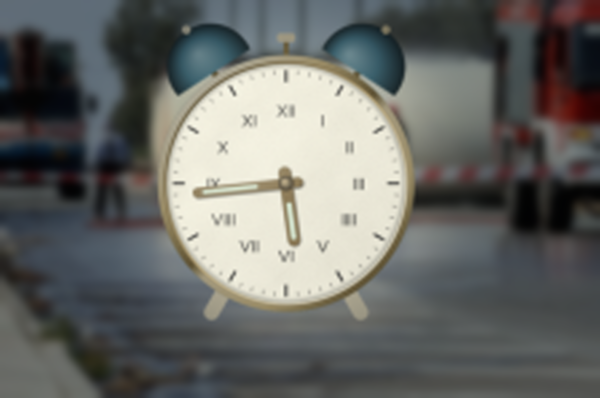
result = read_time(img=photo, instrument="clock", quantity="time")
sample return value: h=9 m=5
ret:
h=5 m=44
